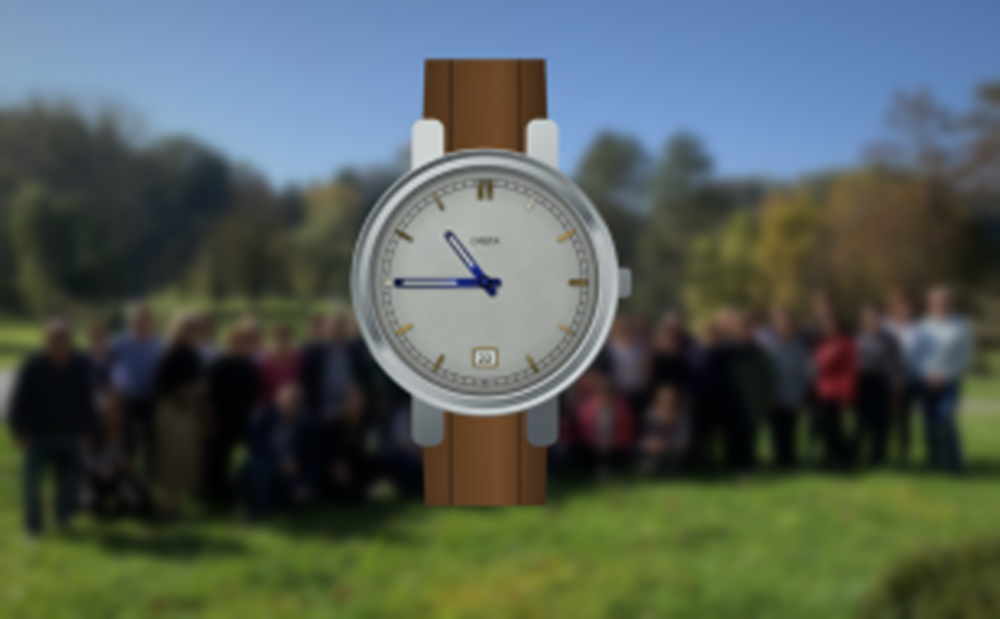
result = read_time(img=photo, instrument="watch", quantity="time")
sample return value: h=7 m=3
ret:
h=10 m=45
